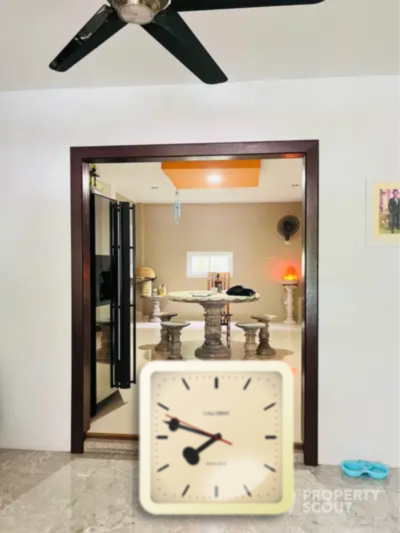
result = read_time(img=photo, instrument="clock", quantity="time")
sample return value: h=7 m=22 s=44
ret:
h=7 m=47 s=49
